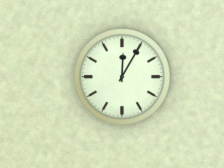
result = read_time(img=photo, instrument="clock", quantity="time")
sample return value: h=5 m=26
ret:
h=12 m=5
